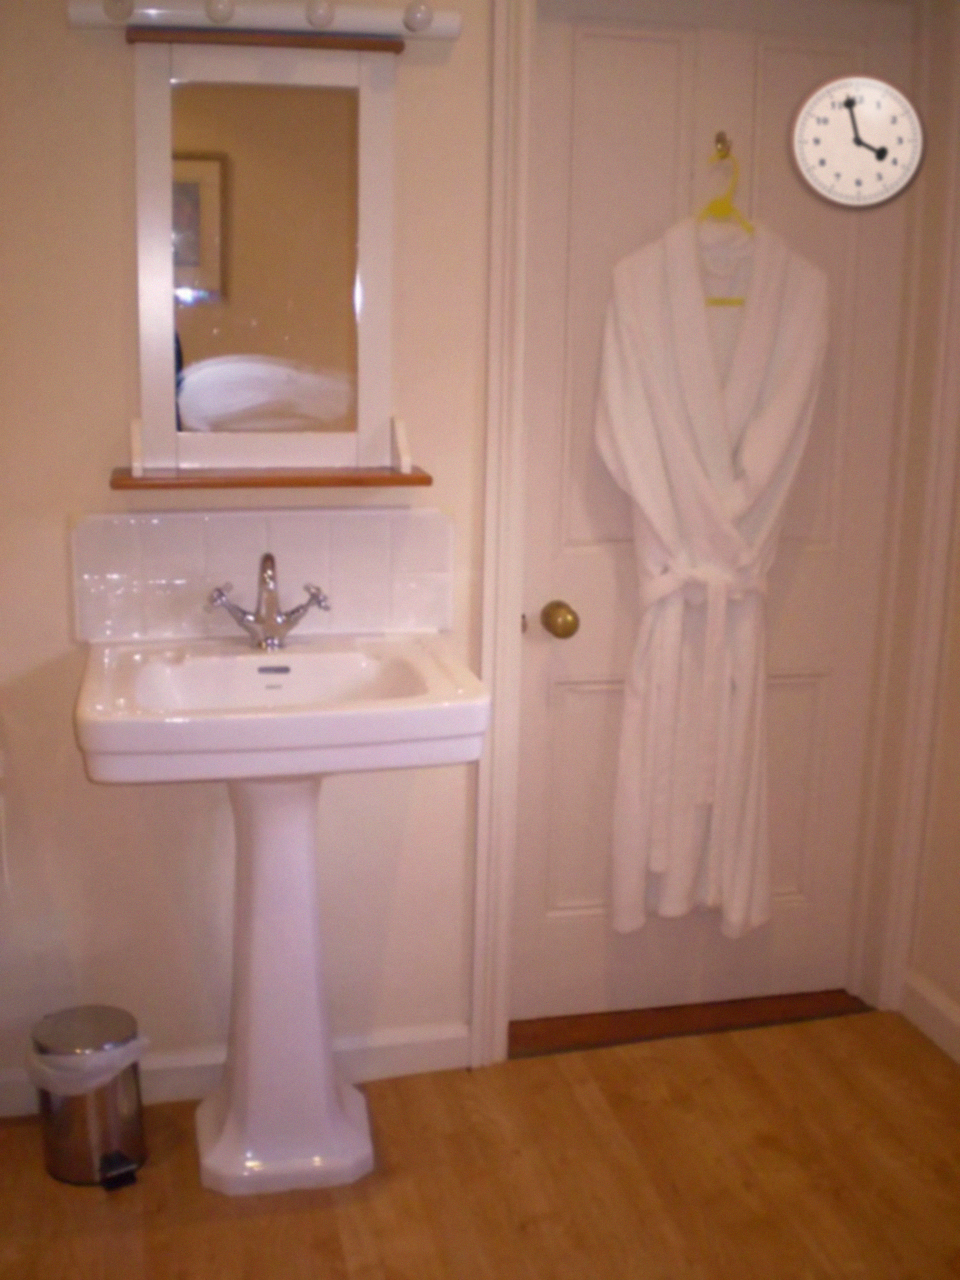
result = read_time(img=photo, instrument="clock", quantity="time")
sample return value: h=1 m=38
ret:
h=3 m=58
